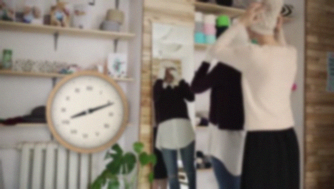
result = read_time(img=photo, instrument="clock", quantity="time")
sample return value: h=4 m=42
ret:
h=8 m=11
